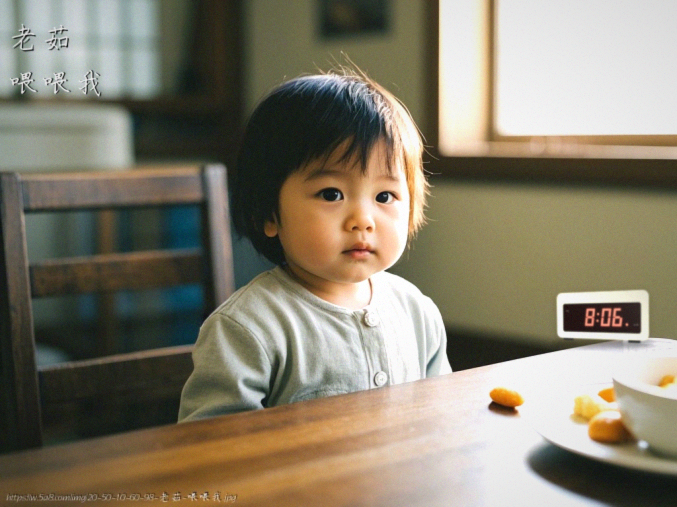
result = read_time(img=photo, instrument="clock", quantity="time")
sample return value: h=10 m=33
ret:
h=8 m=6
